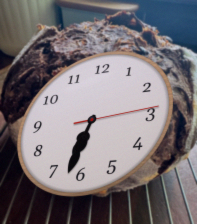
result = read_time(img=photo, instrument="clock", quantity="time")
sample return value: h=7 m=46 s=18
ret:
h=6 m=32 s=14
